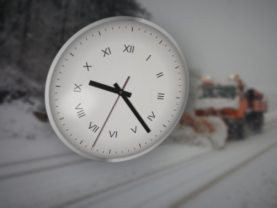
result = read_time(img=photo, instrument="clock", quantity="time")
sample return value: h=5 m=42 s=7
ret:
h=9 m=22 s=33
